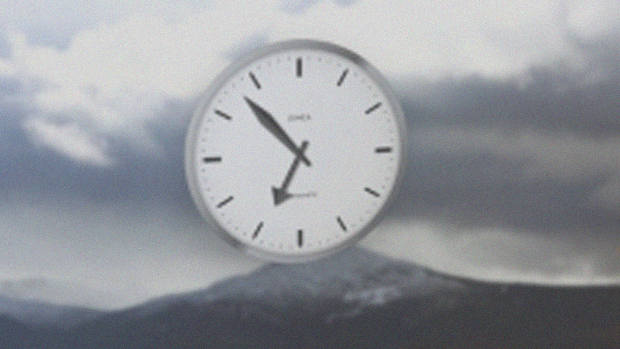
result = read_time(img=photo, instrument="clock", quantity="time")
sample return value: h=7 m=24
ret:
h=6 m=53
